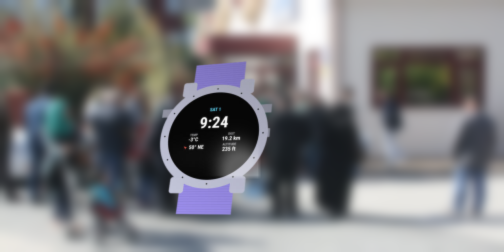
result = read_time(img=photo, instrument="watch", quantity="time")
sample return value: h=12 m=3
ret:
h=9 m=24
